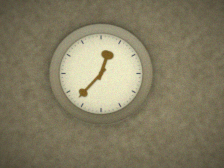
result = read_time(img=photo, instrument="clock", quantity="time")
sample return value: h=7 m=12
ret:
h=12 m=37
